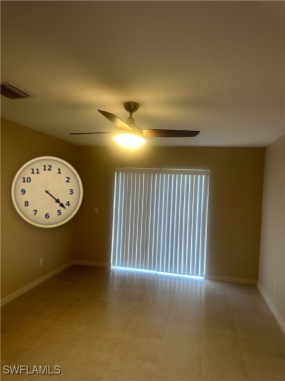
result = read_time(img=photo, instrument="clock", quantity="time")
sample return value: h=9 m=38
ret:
h=4 m=22
